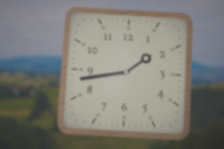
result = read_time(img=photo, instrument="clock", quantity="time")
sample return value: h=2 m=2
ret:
h=1 m=43
